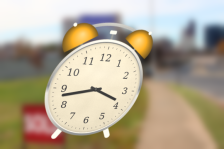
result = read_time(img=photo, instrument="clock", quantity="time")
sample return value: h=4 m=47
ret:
h=3 m=43
